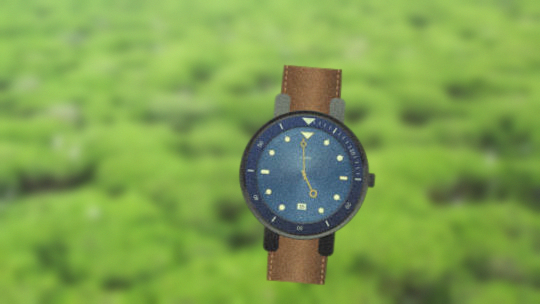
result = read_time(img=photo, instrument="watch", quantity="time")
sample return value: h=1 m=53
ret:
h=4 m=59
